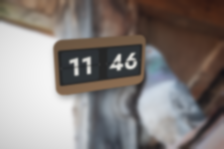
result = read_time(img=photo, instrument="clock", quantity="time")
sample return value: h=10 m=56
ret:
h=11 m=46
